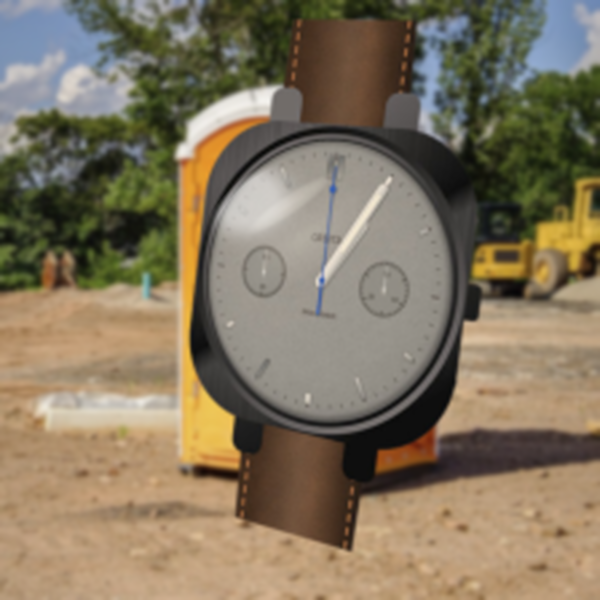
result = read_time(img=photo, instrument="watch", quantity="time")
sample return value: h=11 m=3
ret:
h=1 m=5
